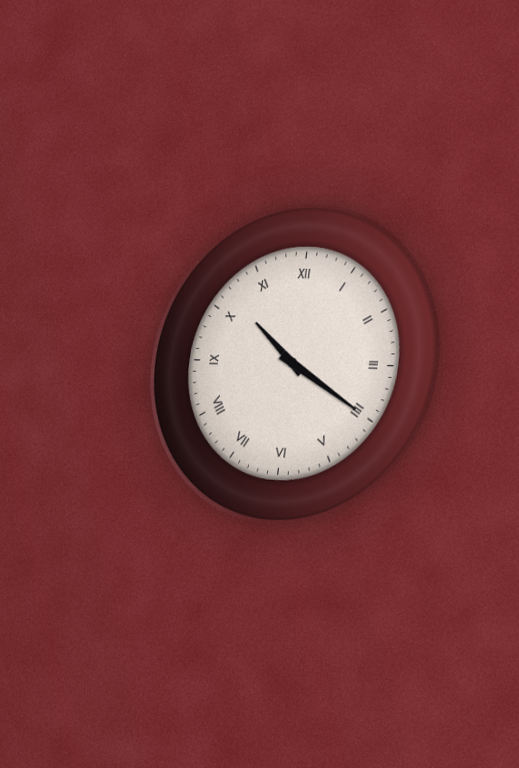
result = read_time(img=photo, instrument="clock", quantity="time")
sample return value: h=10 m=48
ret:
h=10 m=20
